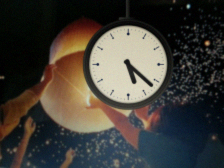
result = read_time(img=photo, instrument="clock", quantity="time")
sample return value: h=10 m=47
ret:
h=5 m=22
